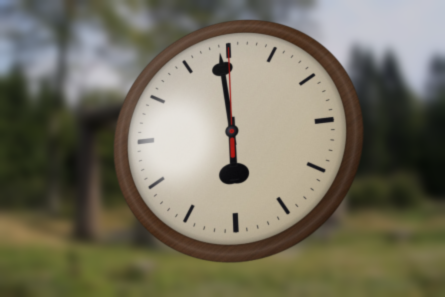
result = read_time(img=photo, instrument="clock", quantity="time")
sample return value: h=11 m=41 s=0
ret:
h=5 m=59 s=0
